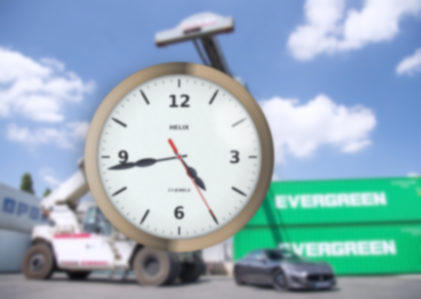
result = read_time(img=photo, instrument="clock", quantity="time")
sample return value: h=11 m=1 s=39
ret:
h=4 m=43 s=25
